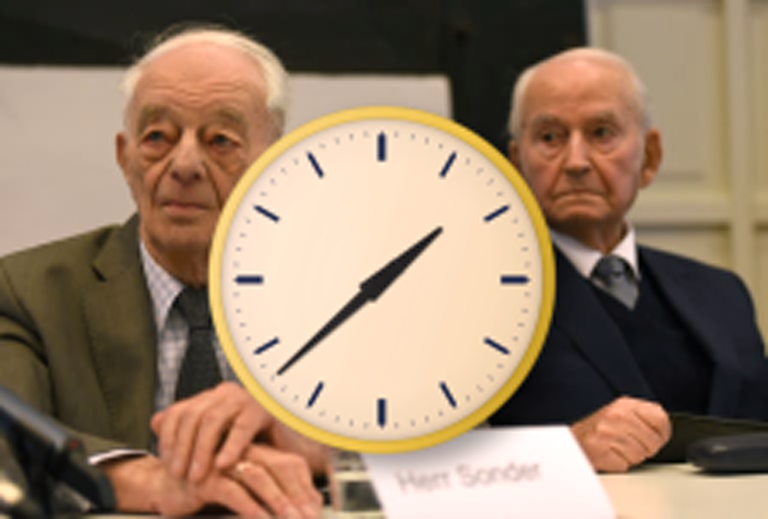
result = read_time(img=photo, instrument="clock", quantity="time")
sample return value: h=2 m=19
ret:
h=1 m=38
